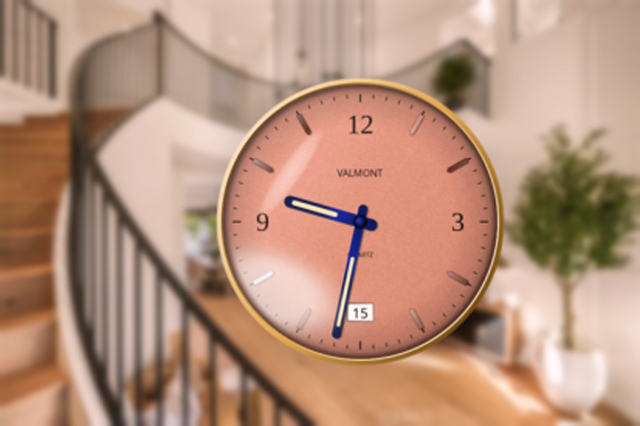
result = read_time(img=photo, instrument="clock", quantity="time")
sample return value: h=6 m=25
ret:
h=9 m=32
